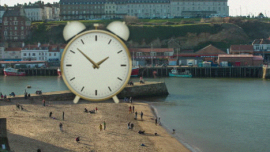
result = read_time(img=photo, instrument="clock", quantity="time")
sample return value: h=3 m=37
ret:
h=1 m=52
